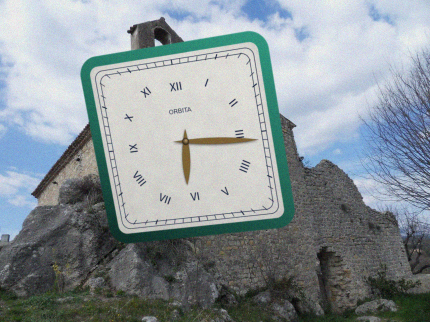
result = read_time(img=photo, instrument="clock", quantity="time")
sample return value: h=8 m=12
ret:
h=6 m=16
